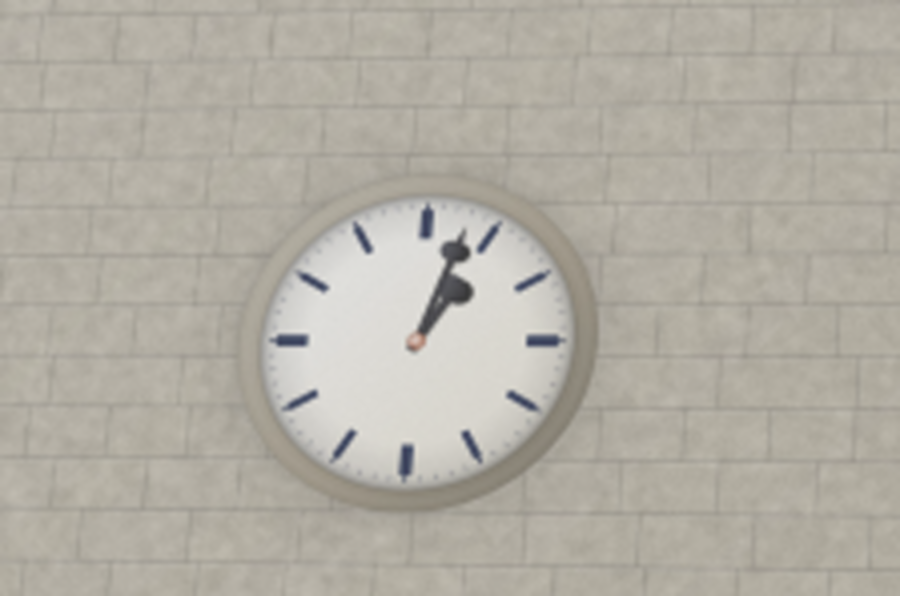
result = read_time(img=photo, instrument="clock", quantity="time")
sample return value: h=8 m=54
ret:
h=1 m=3
